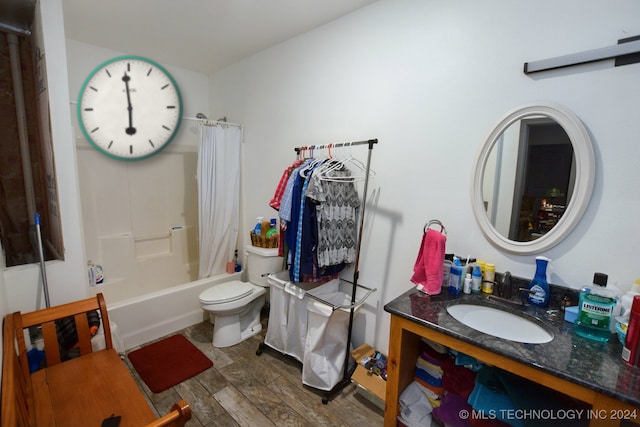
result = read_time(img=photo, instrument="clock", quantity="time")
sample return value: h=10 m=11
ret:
h=5 m=59
